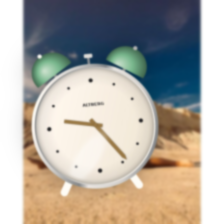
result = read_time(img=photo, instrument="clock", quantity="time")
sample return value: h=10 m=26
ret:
h=9 m=24
